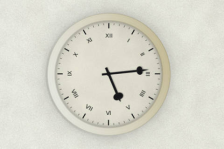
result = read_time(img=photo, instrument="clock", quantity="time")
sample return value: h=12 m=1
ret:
h=5 m=14
